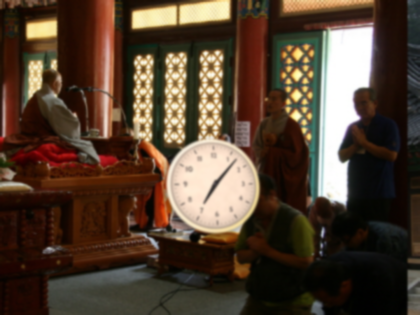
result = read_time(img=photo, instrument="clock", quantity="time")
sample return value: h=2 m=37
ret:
h=7 m=7
